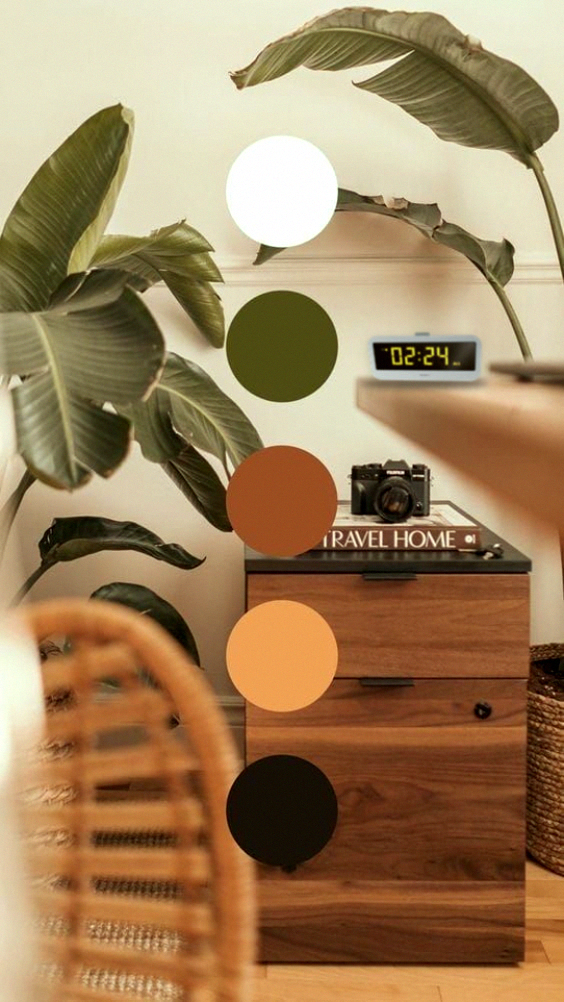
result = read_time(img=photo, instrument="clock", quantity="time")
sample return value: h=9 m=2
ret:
h=2 m=24
